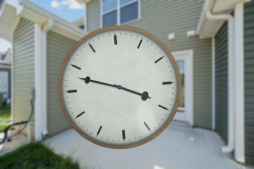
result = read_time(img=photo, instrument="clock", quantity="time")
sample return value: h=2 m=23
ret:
h=3 m=48
